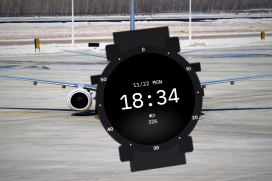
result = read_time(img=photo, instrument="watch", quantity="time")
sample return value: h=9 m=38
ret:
h=18 m=34
